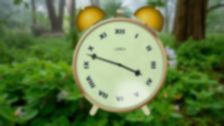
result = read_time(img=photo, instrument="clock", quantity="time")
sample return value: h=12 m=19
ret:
h=3 m=48
